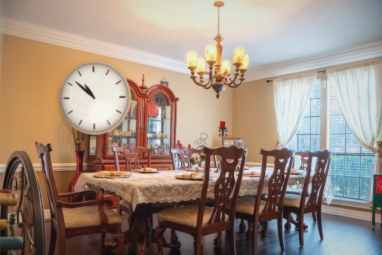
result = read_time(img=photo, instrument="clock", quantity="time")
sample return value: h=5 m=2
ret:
h=10 m=52
